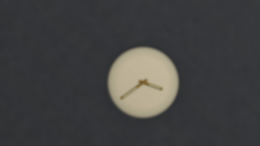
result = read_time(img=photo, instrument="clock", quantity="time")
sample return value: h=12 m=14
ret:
h=3 m=39
